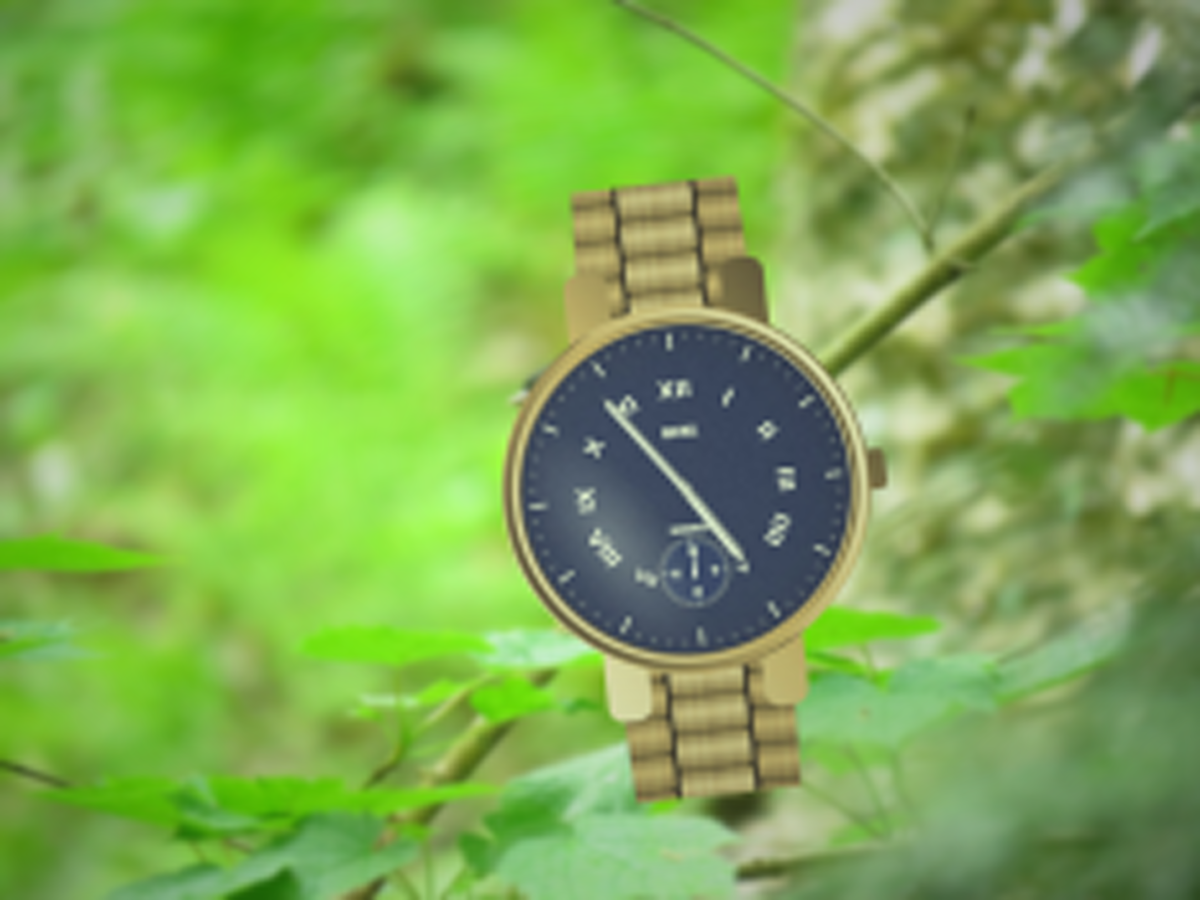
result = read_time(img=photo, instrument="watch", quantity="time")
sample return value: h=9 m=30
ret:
h=4 m=54
